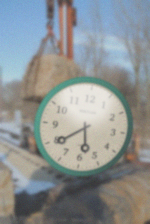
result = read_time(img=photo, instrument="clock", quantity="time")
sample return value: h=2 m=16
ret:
h=5 m=39
